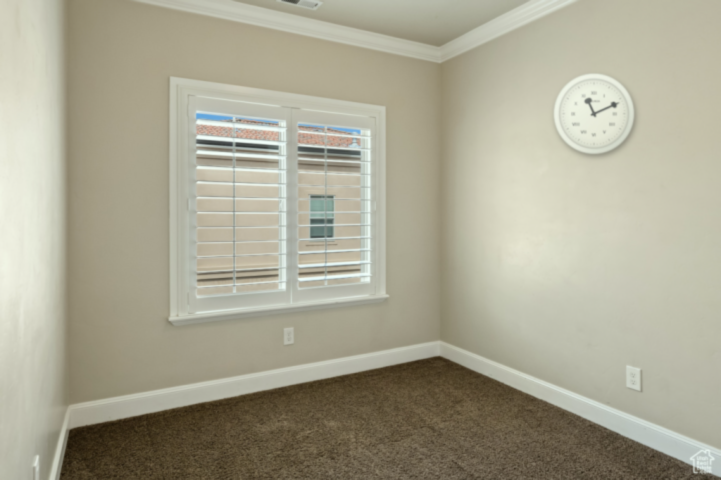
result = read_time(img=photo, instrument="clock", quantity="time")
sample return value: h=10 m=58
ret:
h=11 m=11
